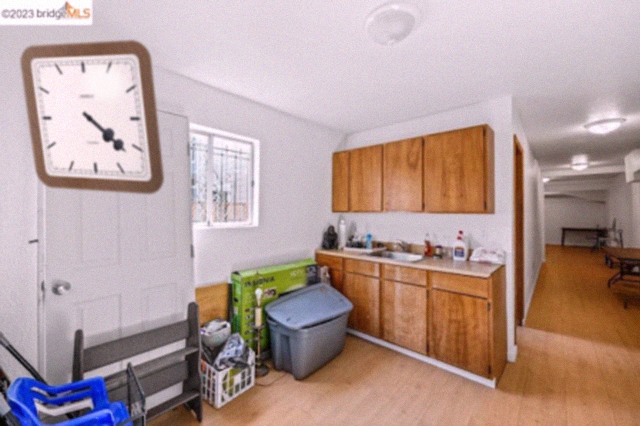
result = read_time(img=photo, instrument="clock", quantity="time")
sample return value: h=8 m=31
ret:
h=4 m=22
